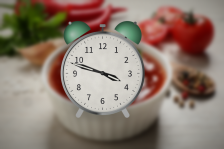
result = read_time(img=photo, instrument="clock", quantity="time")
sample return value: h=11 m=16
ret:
h=3 m=48
